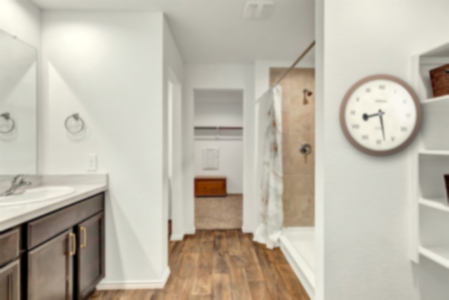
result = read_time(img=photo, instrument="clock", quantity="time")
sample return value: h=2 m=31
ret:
h=8 m=28
